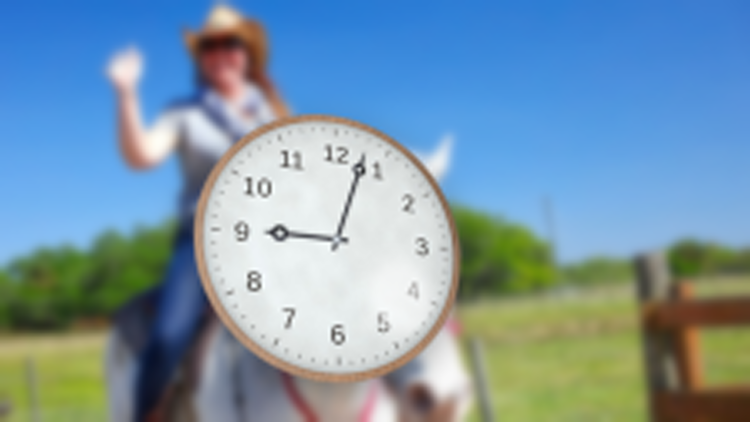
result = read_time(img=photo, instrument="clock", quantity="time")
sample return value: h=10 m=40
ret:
h=9 m=3
